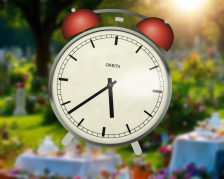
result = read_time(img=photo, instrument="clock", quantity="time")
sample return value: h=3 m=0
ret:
h=5 m=38
